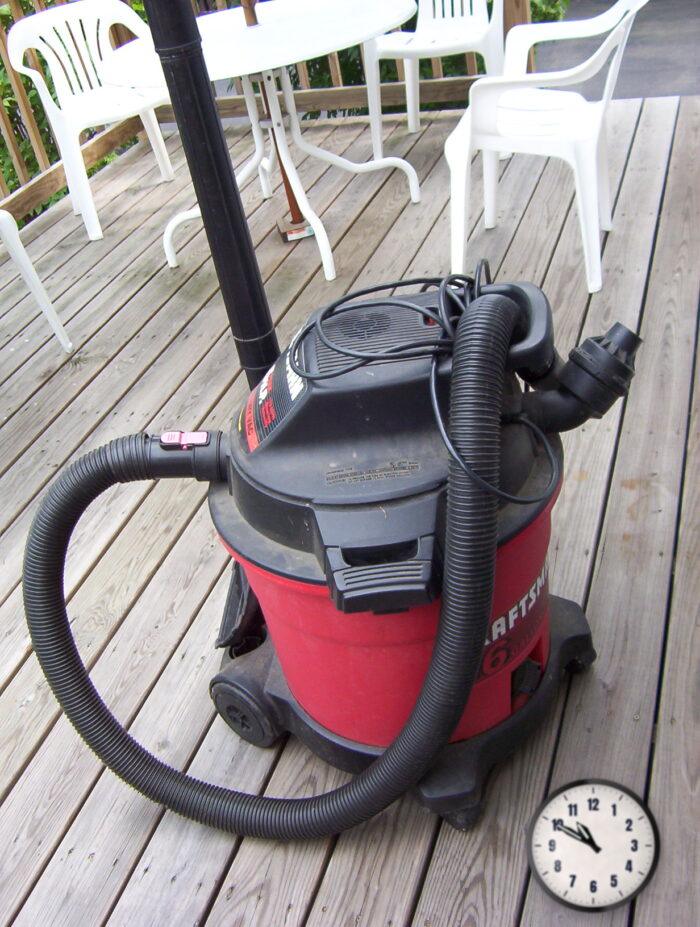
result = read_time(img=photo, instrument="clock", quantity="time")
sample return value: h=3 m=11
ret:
h=10 m=50
